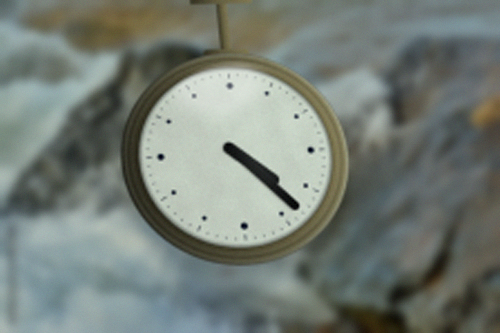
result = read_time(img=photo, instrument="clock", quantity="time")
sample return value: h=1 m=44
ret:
h=4 m=23
